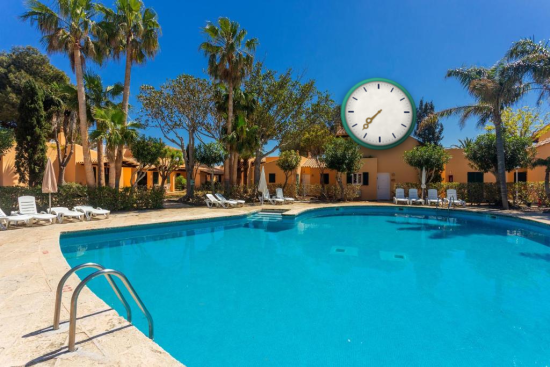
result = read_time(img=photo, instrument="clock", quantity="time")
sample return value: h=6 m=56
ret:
h=7 m=37
